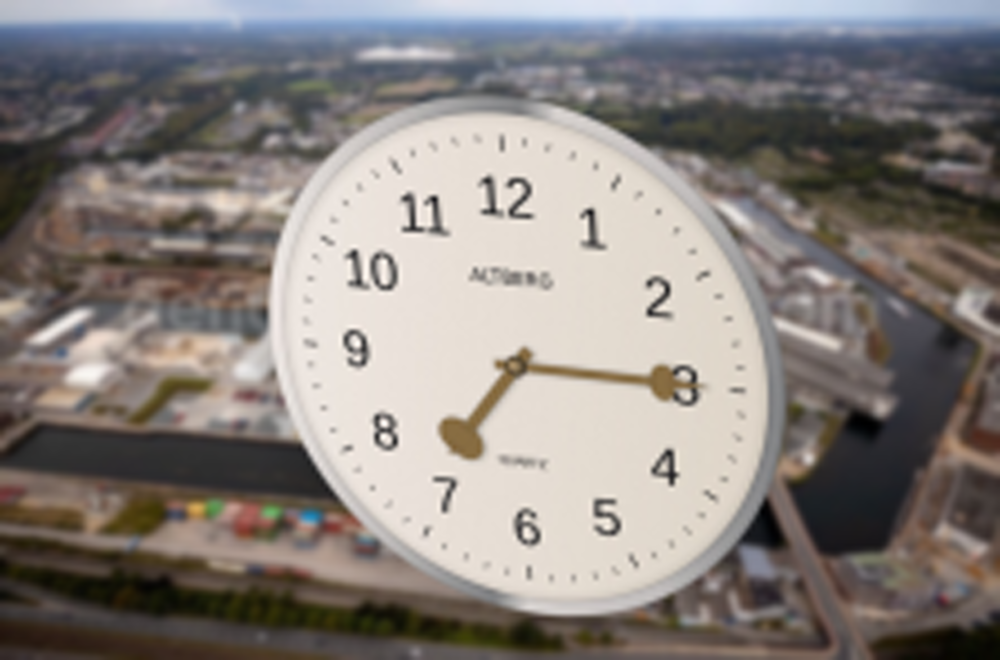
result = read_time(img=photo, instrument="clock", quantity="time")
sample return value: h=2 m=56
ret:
h=7 m=15
